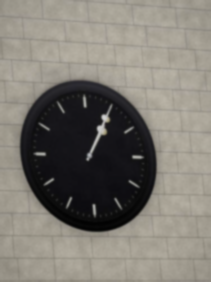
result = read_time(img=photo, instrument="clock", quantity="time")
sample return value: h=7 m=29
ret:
h=1 m=5
